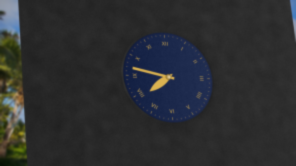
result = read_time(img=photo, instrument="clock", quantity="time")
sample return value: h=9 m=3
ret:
h=7 m=47
